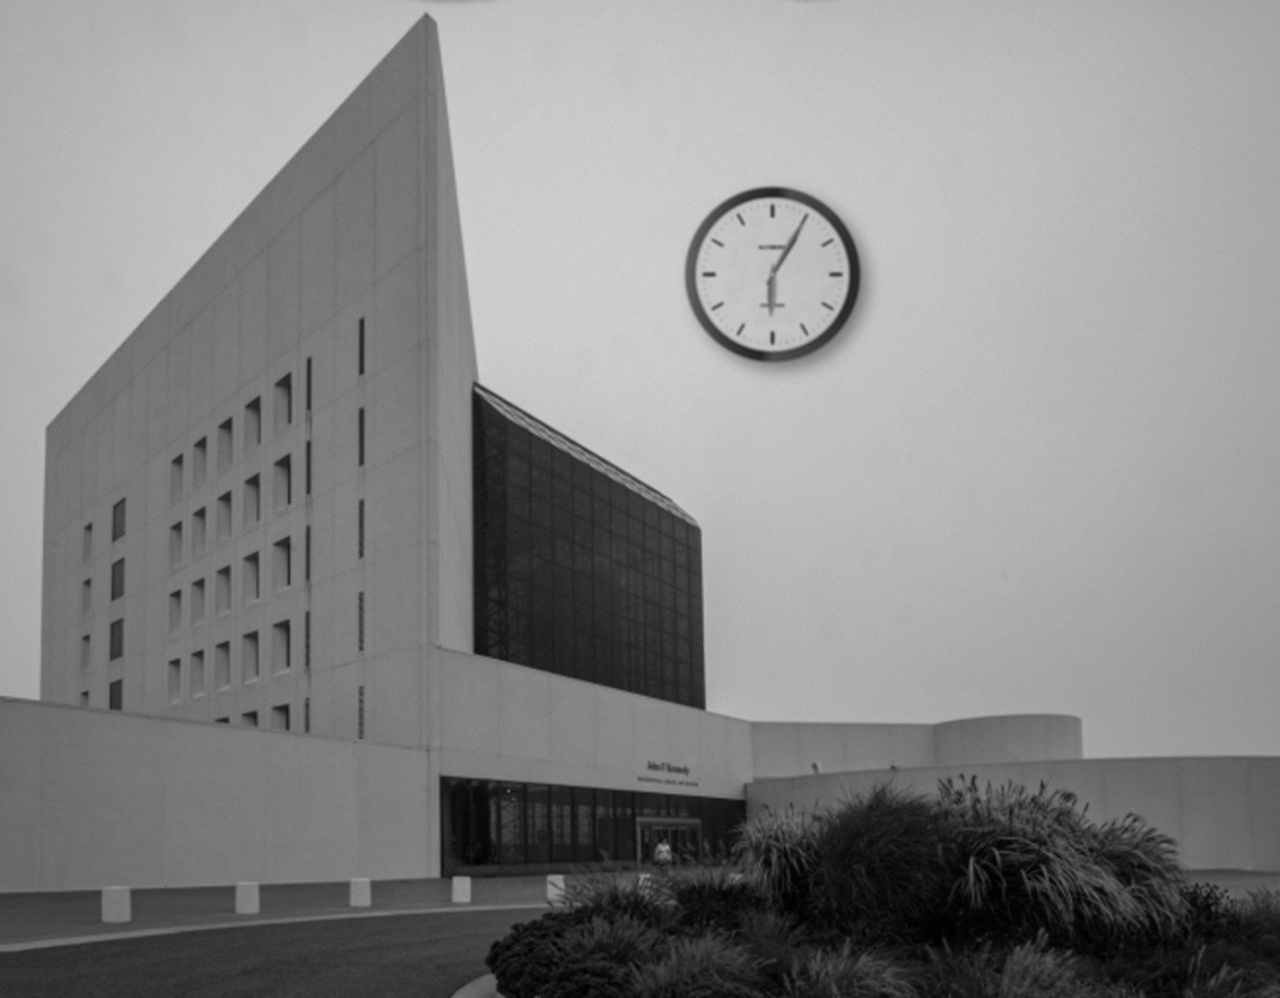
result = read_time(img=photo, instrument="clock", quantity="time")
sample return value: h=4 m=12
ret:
h=6 m=5
